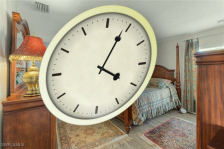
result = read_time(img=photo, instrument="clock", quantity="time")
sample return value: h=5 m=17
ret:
h=4 m=4
